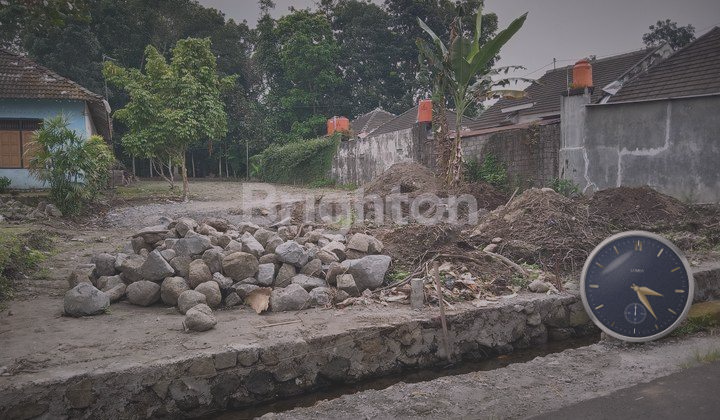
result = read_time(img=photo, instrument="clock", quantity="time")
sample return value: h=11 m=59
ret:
h=3 m=24
